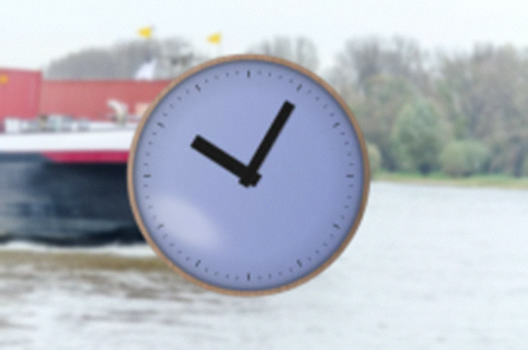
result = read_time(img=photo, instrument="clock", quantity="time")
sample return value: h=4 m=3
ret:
h=10 m=5
